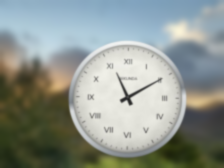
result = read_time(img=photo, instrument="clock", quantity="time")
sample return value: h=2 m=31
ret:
h=11 m=10
